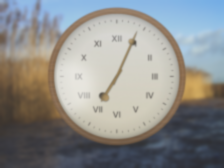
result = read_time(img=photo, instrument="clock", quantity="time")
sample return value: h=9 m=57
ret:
h=7 m=4
